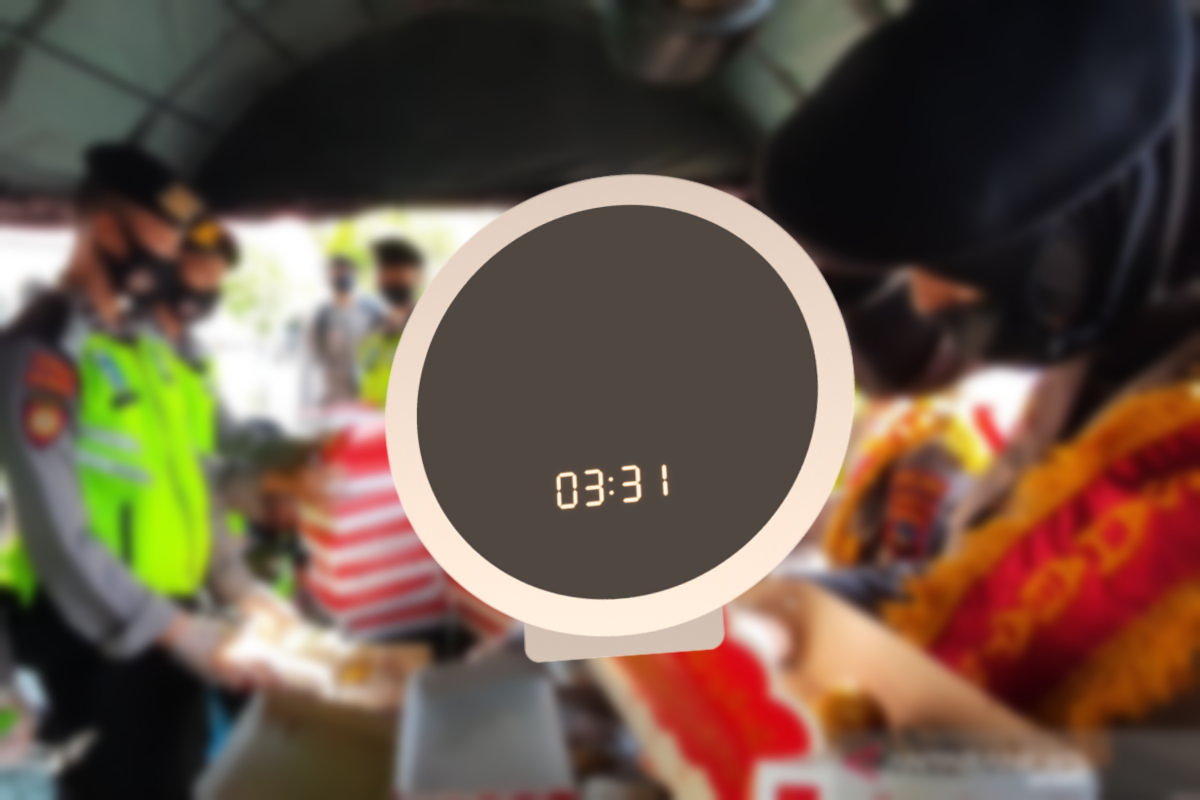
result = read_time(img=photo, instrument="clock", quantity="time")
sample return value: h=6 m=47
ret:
h=3 m=31
